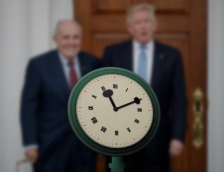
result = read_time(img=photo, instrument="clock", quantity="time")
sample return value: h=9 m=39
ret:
h=11 m=11
